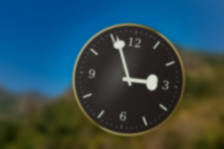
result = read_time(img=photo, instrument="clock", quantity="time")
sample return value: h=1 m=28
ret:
h=2 m=56
